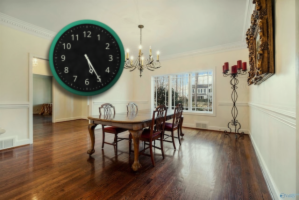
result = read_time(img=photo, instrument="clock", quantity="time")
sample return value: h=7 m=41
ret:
h=5 m=25
